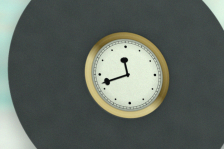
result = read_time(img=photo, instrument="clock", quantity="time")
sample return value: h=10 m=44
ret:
h=11 m=42
